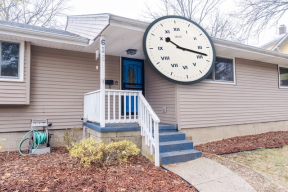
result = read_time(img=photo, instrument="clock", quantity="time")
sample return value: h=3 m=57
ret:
h=10 m=18
